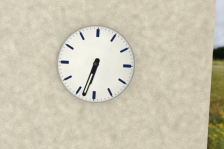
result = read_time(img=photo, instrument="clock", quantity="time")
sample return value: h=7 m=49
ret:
h=6 m=33
